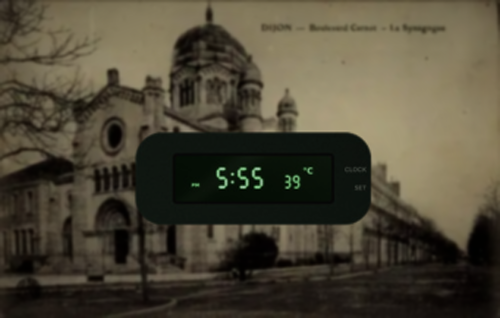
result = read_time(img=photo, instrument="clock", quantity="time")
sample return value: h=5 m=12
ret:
h=5 m=55
